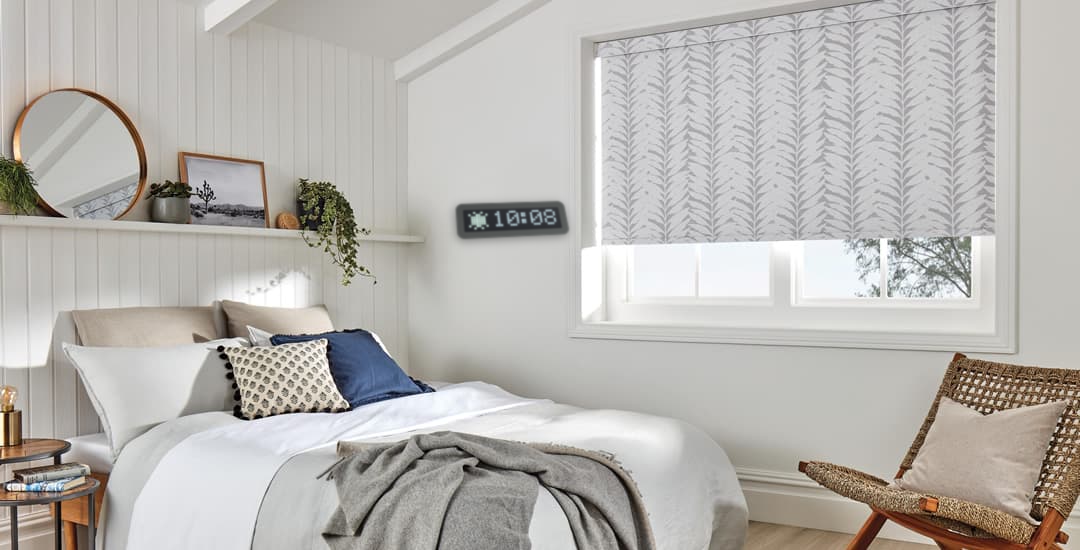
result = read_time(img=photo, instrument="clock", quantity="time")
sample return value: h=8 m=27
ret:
h=10 m=8
